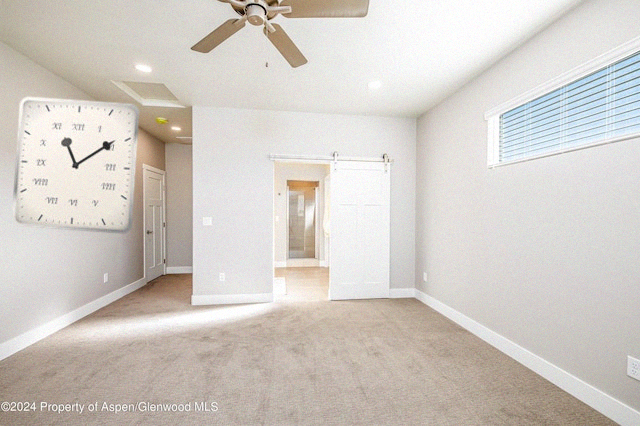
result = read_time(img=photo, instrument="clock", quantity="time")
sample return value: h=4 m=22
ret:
h=11 m=9
